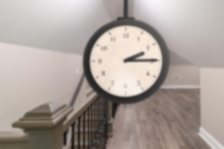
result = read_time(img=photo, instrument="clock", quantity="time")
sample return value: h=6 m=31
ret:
h=2 m=15
